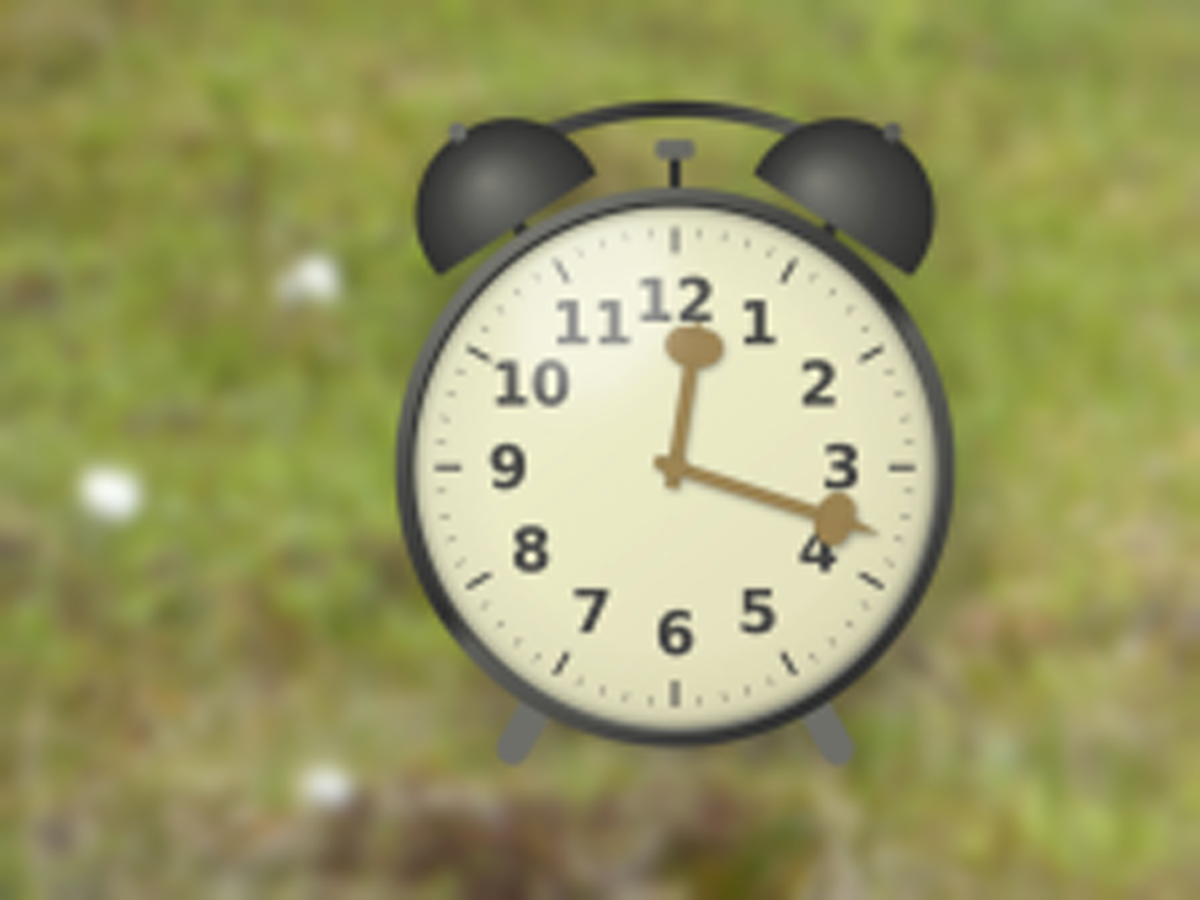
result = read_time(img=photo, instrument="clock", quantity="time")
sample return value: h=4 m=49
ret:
h=12 m=18
